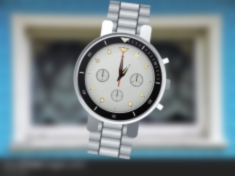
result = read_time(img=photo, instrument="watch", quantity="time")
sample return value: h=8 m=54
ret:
h=1 m=0
